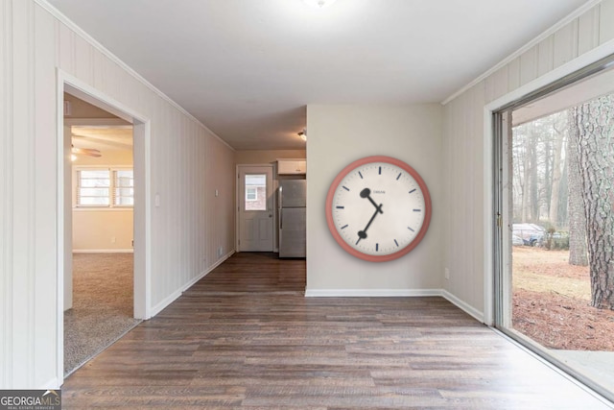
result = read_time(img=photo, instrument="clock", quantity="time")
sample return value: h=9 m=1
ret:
h=10 m=35
